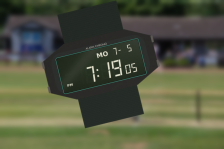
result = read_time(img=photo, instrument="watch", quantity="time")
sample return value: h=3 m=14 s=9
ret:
h=7 m=19 s=5
